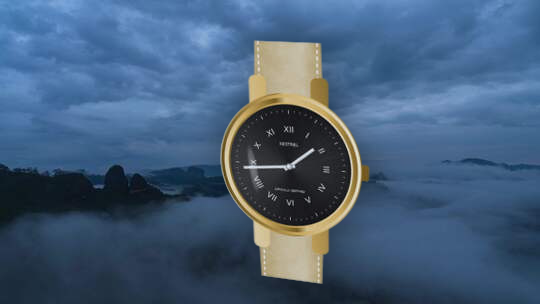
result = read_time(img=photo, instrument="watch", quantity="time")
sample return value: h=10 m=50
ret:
h=1 m=44
